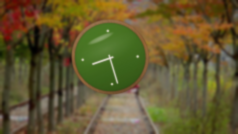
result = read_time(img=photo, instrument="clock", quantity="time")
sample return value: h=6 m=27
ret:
h=8 m=28
